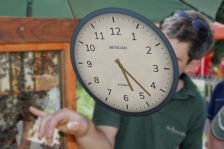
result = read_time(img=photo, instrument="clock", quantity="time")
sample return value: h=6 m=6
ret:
h=5 m=23
